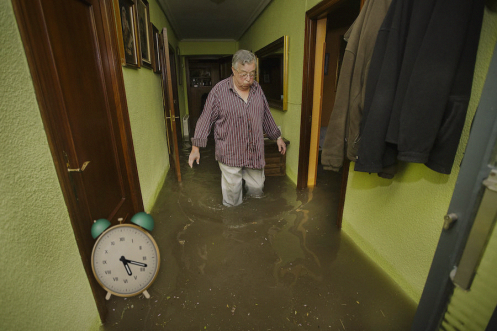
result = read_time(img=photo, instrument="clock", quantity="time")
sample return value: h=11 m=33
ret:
h=5 m=18
